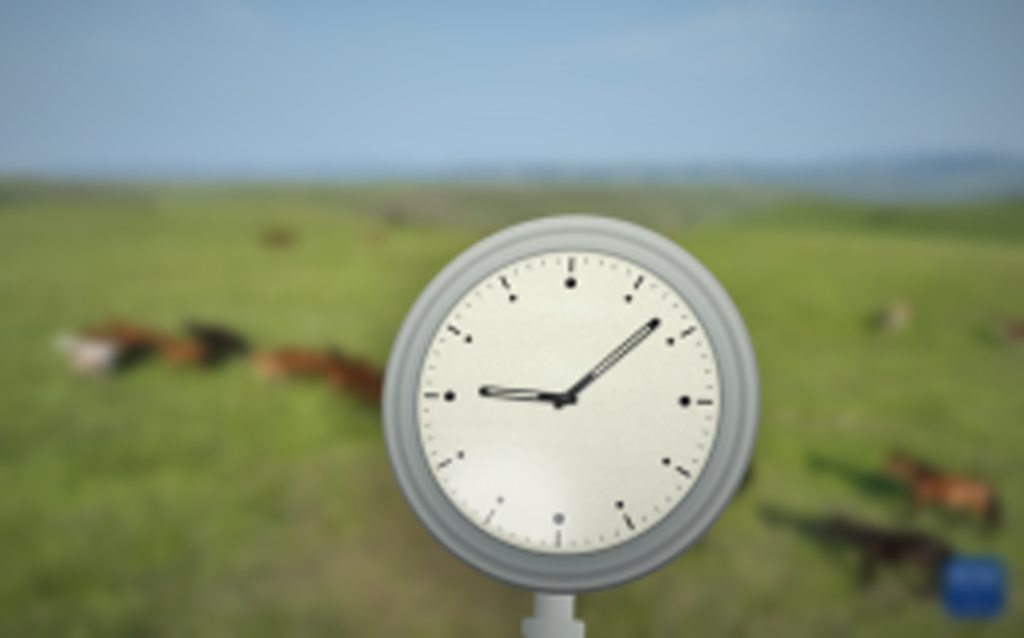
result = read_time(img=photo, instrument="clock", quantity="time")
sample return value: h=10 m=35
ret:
h=9 m=8
